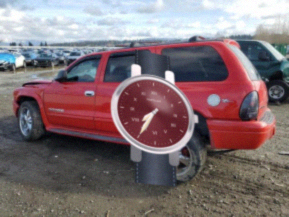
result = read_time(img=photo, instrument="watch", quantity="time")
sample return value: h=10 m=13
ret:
h=7 m=35
